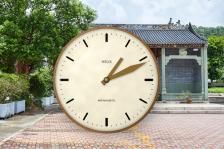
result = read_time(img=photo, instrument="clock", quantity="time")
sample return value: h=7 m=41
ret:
h=1 m=11
